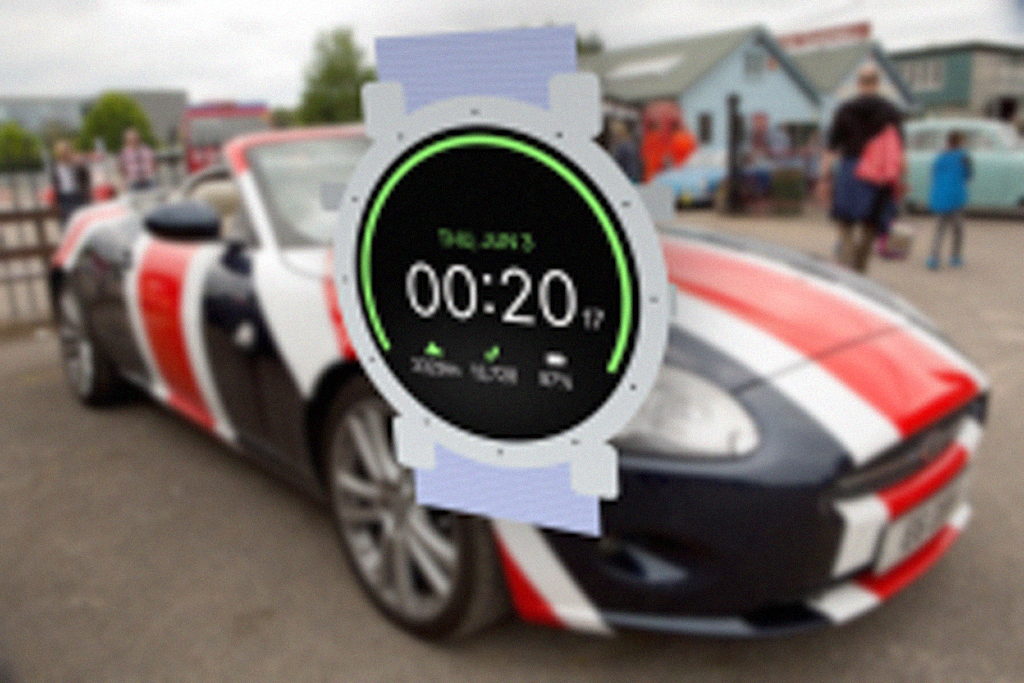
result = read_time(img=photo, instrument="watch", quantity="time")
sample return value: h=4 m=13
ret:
h=0 m=20
